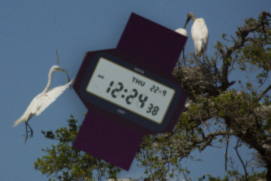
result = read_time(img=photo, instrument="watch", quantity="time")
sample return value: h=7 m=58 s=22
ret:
h=12 m=24 s=38
